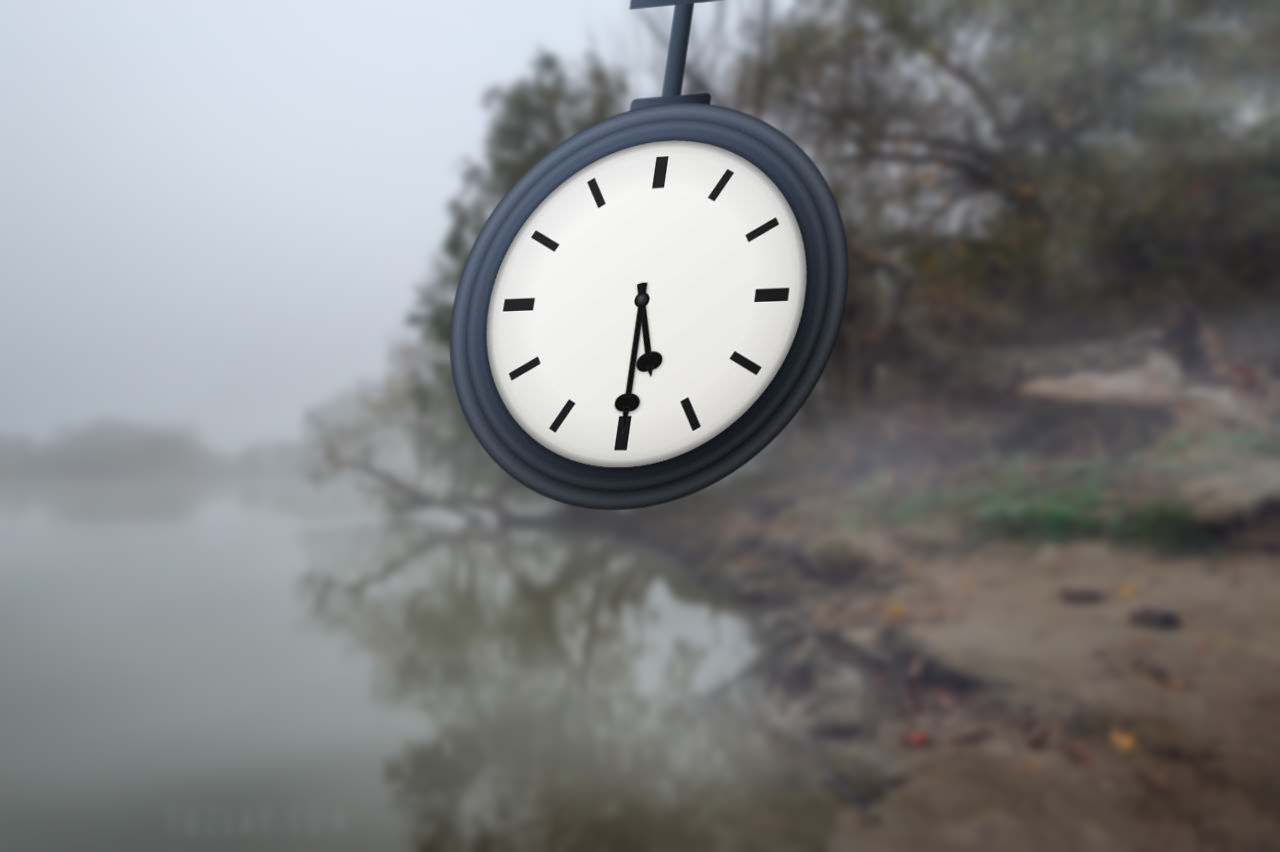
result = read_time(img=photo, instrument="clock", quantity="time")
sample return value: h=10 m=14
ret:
h=5 m=30
